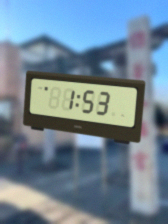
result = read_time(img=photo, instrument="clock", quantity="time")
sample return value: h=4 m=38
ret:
h=1 m=53
